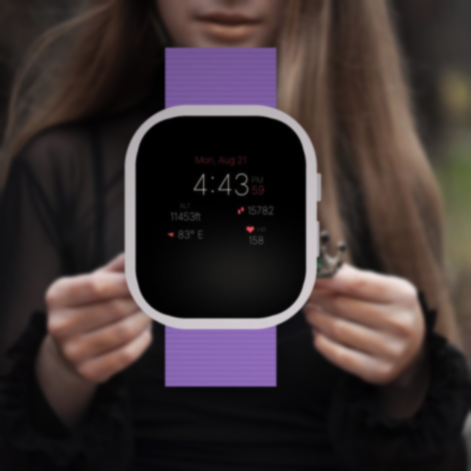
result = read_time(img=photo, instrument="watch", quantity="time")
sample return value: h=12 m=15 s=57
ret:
h=4 m=43 s=59
